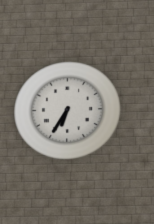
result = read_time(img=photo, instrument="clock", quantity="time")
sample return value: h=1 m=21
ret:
h=6 m=35
